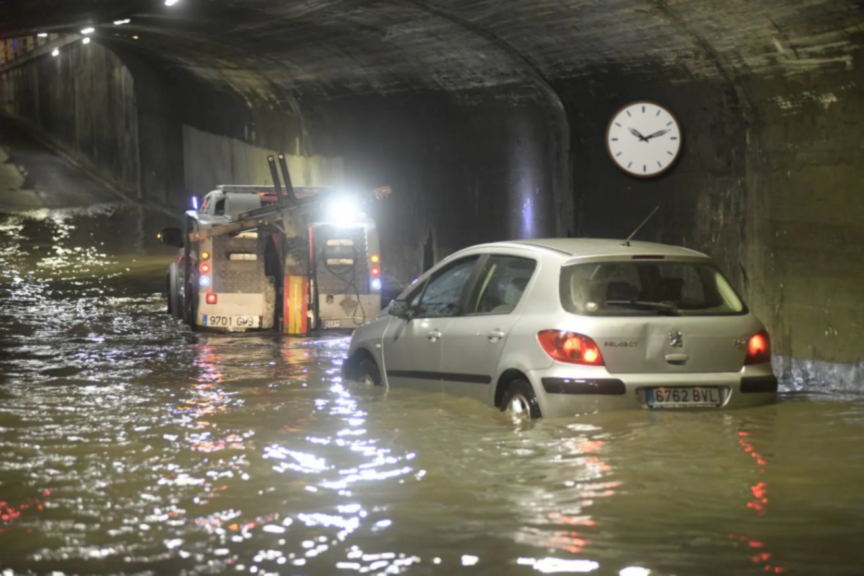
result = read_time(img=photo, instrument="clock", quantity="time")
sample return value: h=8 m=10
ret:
h=10 m=12
